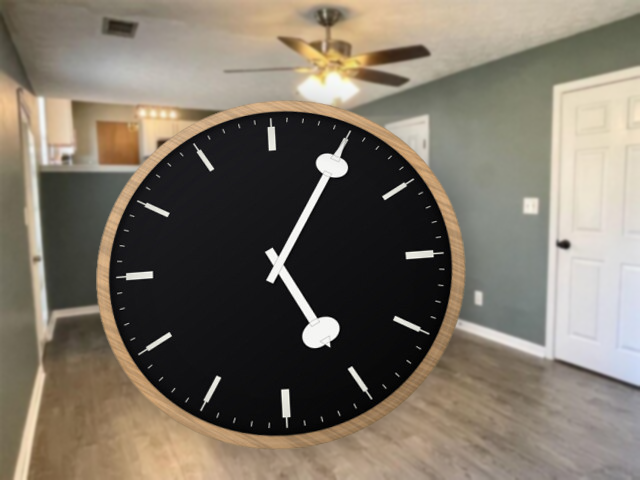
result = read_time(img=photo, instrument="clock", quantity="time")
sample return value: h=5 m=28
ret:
h=5 m=5
